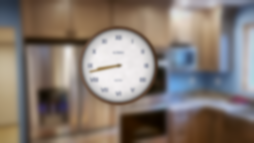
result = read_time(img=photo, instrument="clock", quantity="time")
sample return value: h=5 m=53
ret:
h=8 m=43
